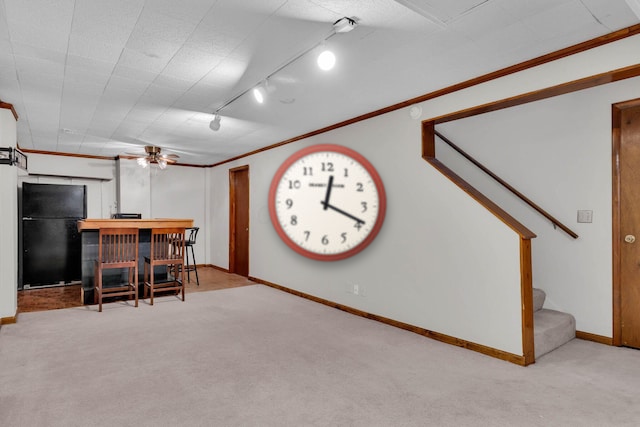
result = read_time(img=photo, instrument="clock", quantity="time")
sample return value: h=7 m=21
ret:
h=12 m=19
